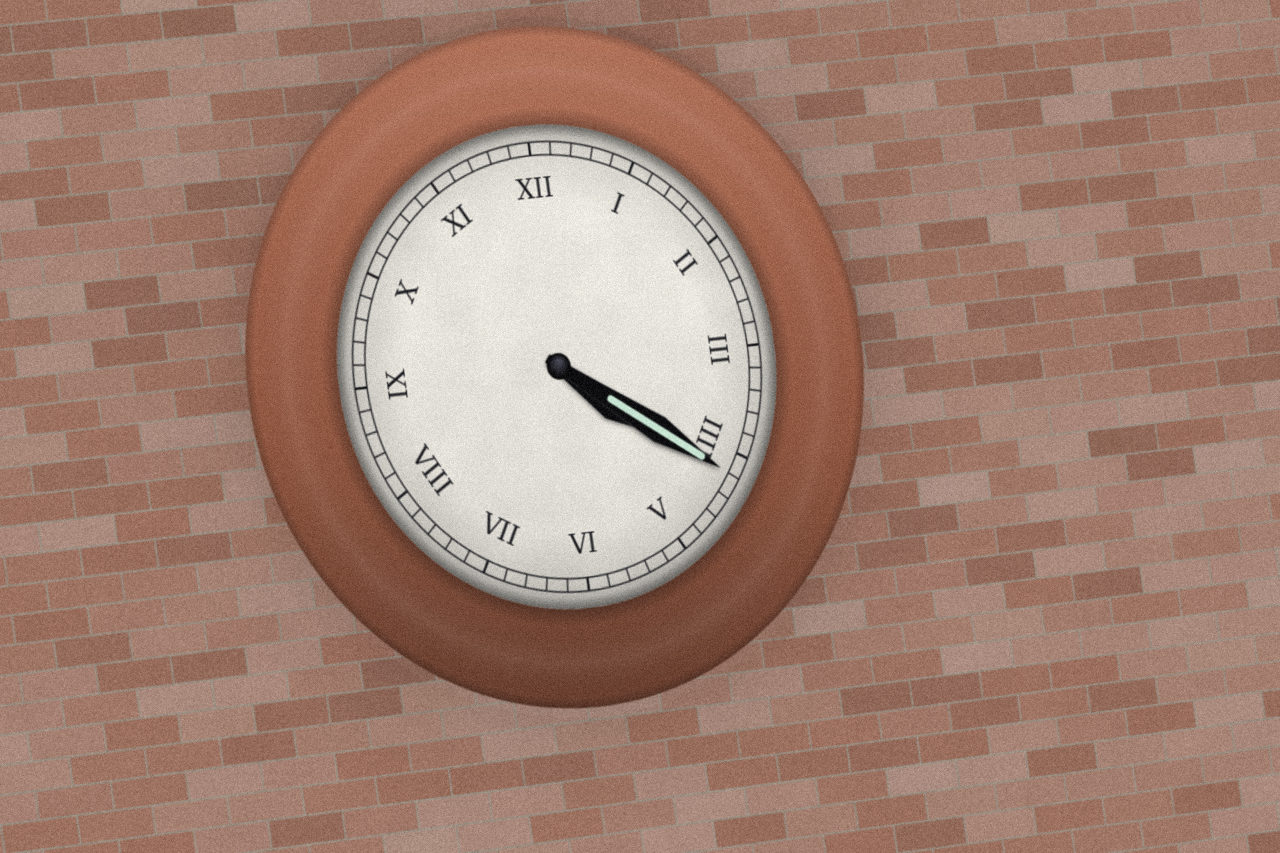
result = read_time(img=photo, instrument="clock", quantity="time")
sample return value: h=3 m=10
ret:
h=4 m=21
